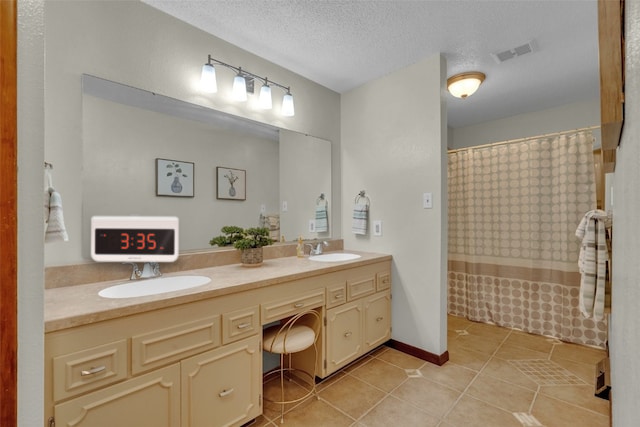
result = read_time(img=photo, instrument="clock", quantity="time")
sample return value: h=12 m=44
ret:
h=3 m=35
